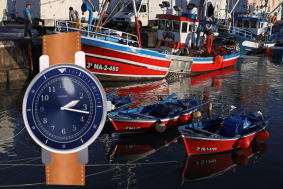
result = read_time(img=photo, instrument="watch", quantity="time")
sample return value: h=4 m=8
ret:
h=2 m=17
